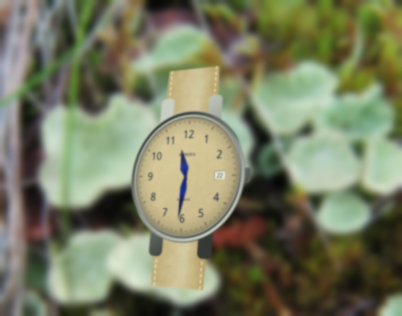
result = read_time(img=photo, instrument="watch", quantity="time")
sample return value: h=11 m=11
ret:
h=11 m=31
